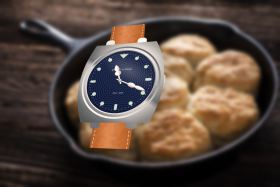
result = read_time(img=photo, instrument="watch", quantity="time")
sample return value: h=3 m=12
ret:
h=11 m=19
